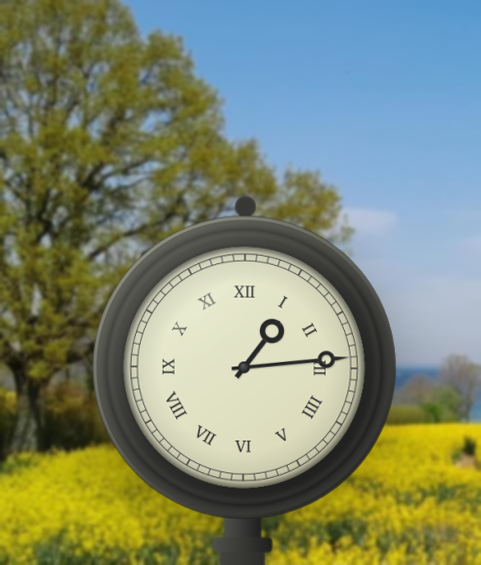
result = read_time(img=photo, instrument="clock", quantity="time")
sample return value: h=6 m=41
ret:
h=1 m=14
